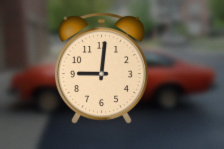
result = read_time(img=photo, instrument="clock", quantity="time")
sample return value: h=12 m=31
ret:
h=9 m=1
